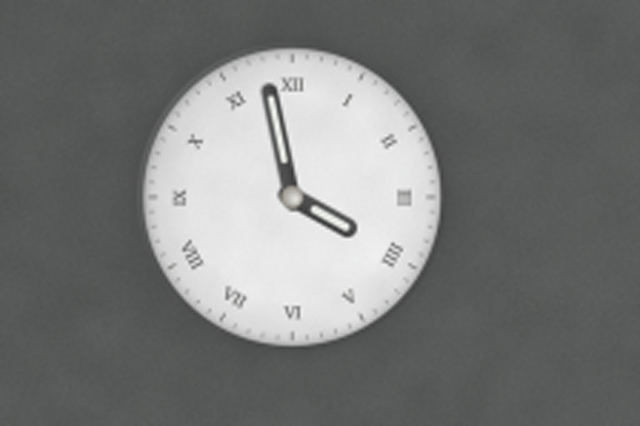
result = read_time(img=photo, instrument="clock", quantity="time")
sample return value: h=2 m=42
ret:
h=3 m=58
